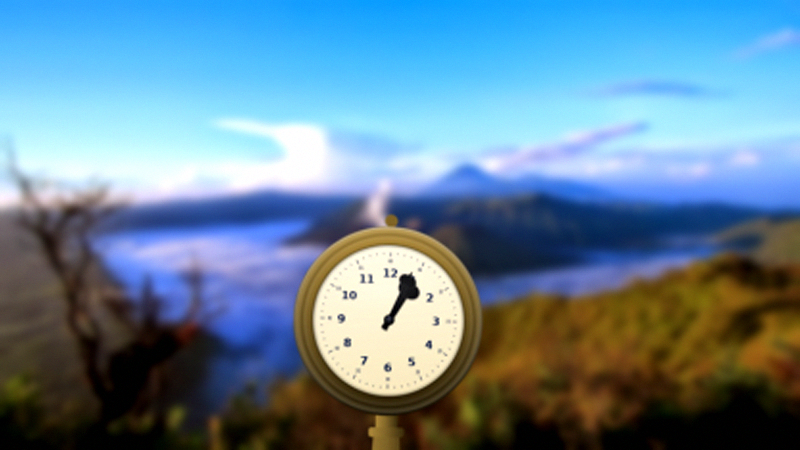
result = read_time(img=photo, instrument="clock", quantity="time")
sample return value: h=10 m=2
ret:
h=1 m=4
